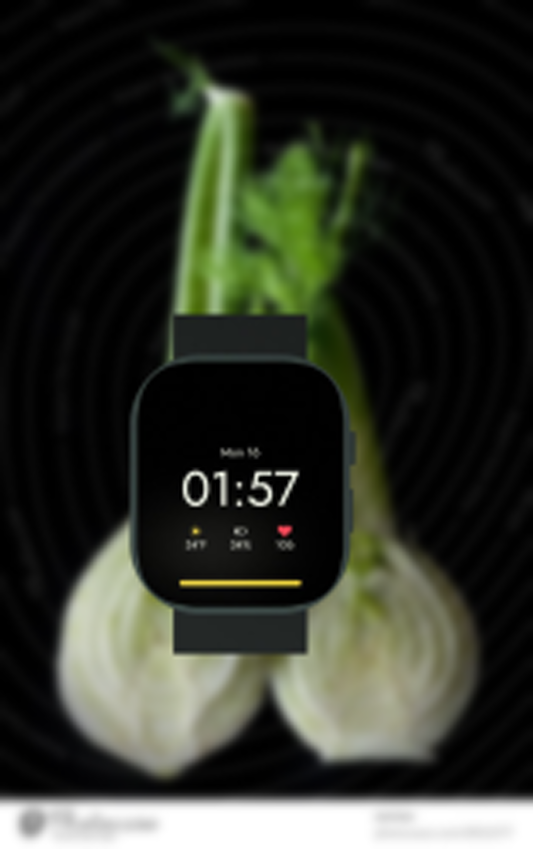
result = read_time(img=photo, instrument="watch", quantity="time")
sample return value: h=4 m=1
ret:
h=1 m=57
